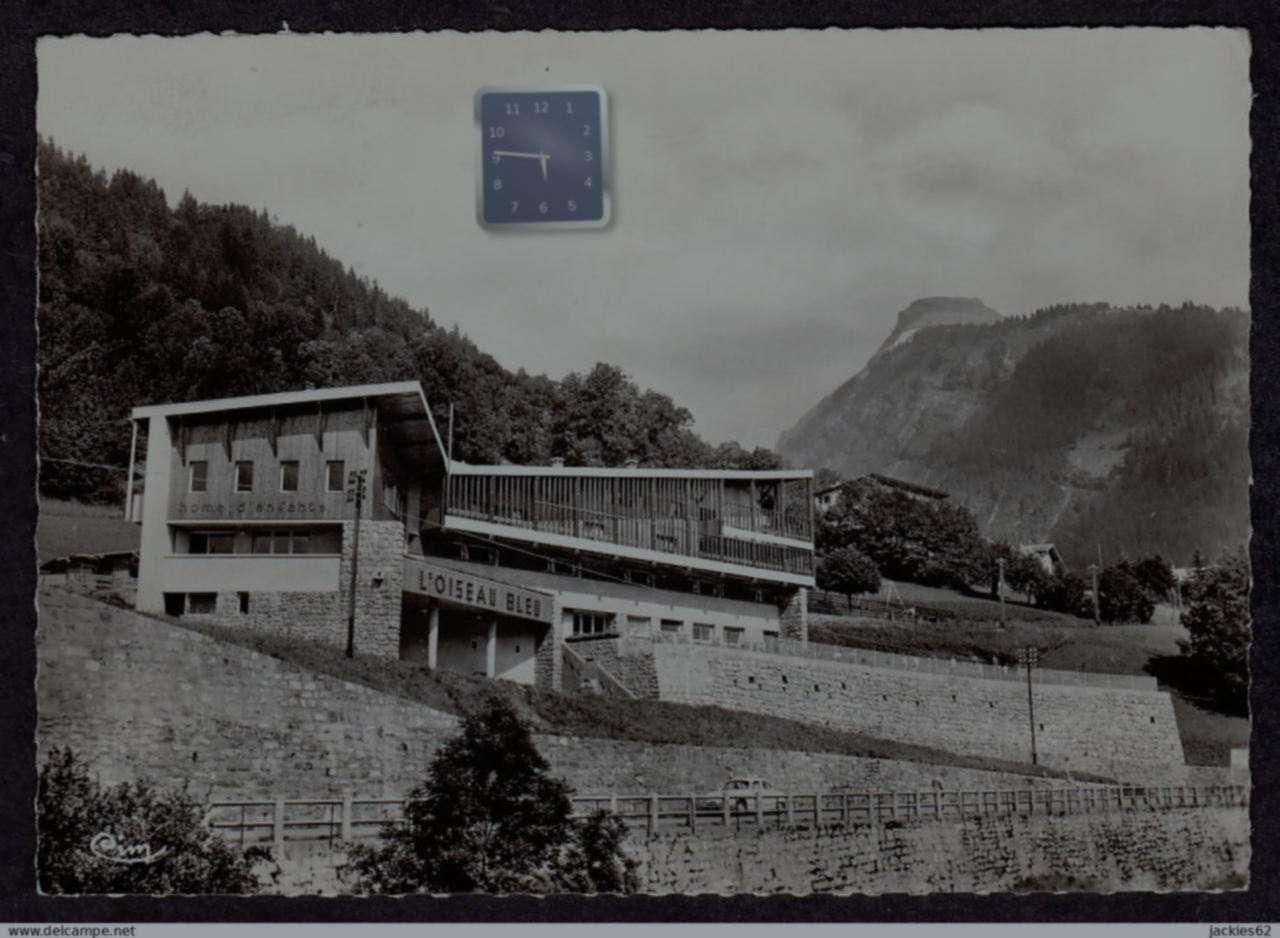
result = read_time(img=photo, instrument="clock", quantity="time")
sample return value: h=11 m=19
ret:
h=5 m=46
